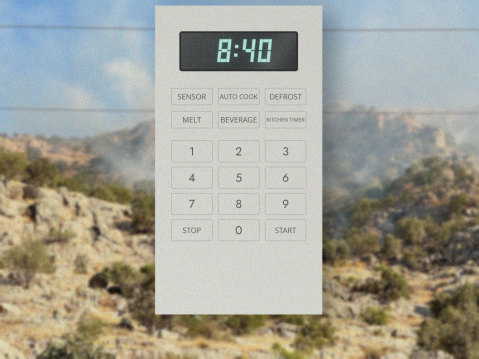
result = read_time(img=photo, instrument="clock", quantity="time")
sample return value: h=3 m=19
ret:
h=8 m=40
